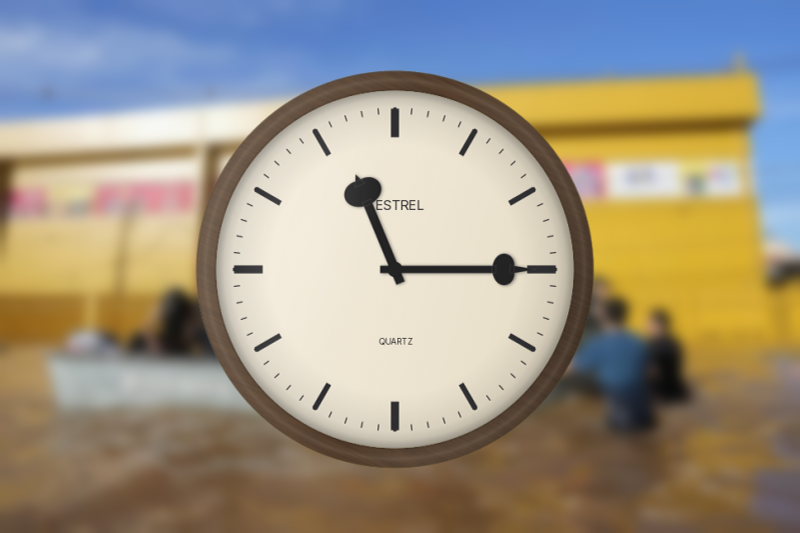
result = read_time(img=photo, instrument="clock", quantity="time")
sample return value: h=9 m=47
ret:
h=11 m=15
